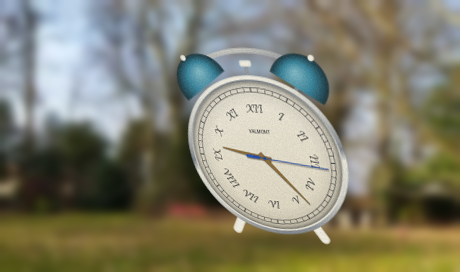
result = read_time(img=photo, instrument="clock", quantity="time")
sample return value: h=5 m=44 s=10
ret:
h=9 m=23 s=16
